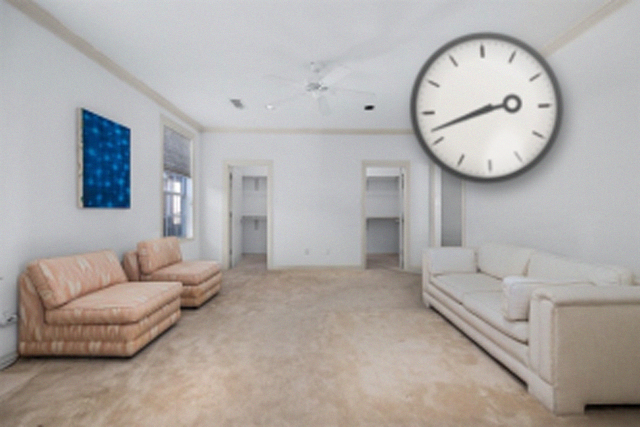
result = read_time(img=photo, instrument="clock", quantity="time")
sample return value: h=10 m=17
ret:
h=2 m=42
